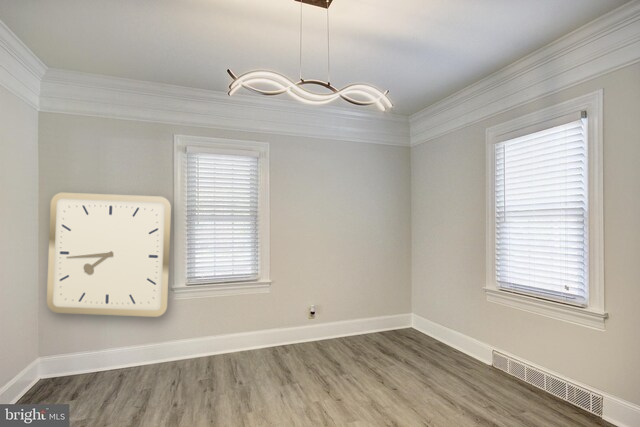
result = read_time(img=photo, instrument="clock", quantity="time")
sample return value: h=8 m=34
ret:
h=7 m=44
